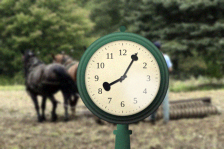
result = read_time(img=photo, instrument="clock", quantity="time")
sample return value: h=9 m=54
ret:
h=8 m=5
